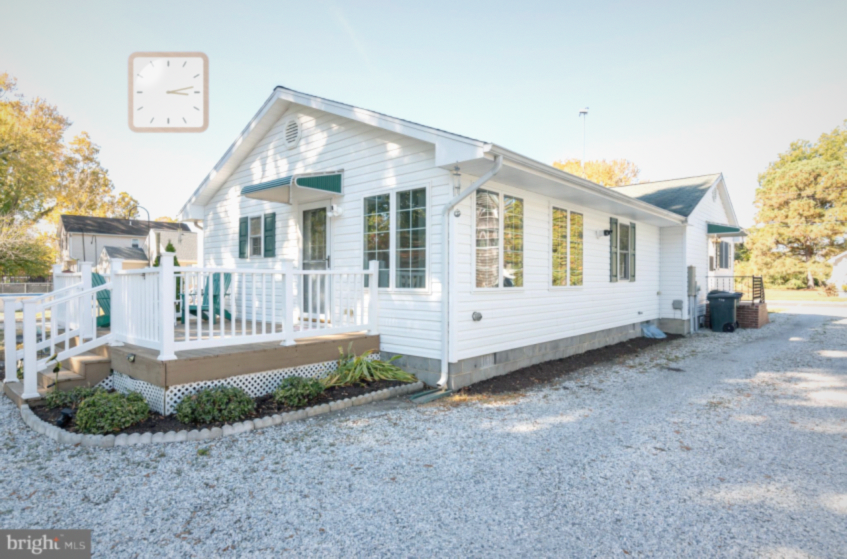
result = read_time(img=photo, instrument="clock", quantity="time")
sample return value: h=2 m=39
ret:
h=3 m=13
